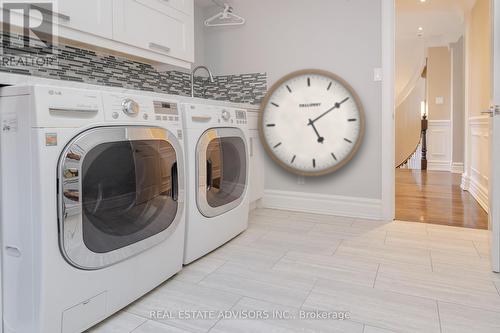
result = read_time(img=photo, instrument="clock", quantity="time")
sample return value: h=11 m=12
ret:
h=5 m=10
